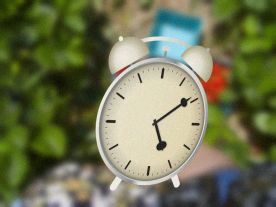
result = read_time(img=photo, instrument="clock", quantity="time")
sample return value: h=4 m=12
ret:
h=5 m=9
